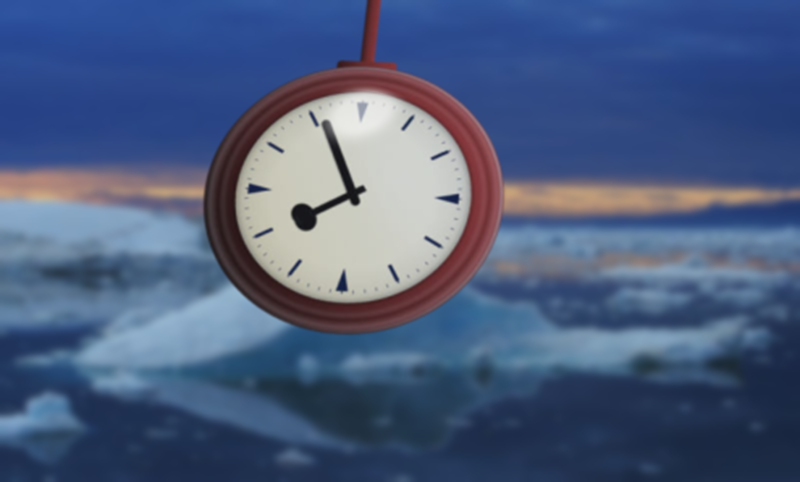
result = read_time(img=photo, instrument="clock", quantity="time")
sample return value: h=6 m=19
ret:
h=7 m=56
